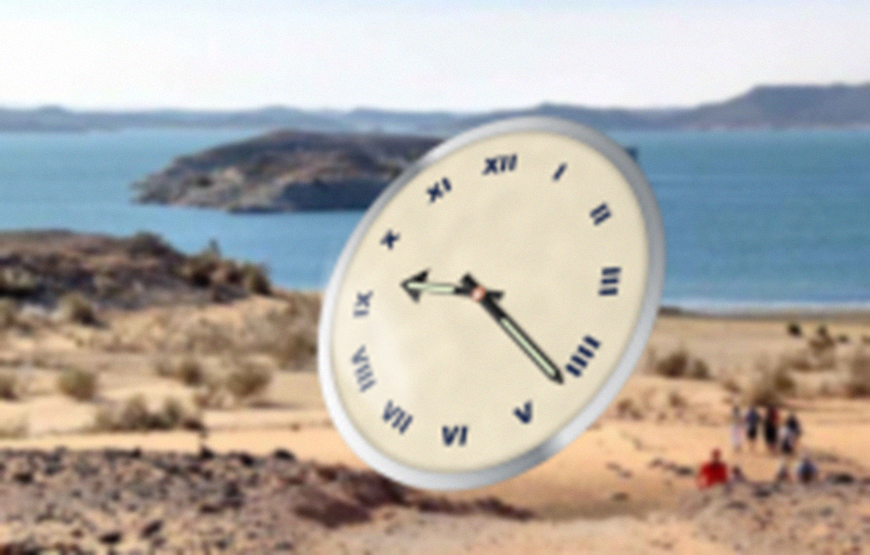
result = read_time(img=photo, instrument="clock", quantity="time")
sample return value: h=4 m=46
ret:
h=9 m=22
